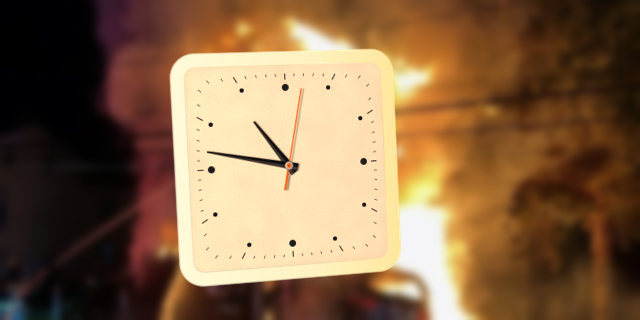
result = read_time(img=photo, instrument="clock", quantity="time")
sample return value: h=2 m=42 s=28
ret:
h=10 m=47 s=2
